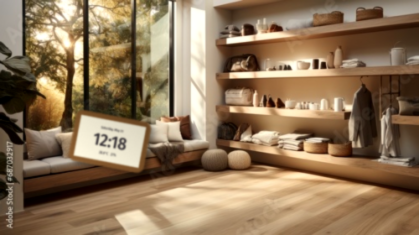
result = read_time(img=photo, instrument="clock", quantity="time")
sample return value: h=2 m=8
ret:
h=12 m=18
